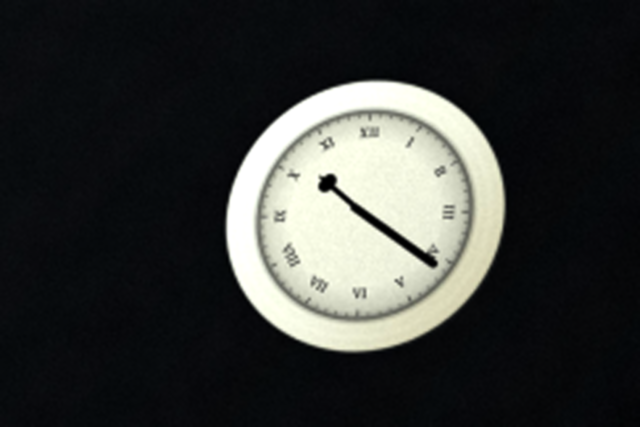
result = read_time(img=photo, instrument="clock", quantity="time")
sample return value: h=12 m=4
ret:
h=10 m=21
